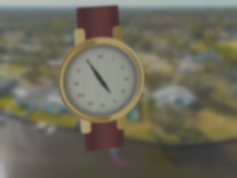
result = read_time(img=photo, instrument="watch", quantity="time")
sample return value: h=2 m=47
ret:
h=4 m=55
